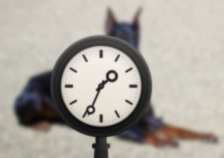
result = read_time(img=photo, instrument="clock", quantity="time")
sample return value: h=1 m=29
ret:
h=1 m=34
